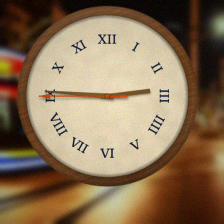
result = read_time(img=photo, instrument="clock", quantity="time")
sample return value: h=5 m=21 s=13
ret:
h=2 m=45 s=45
